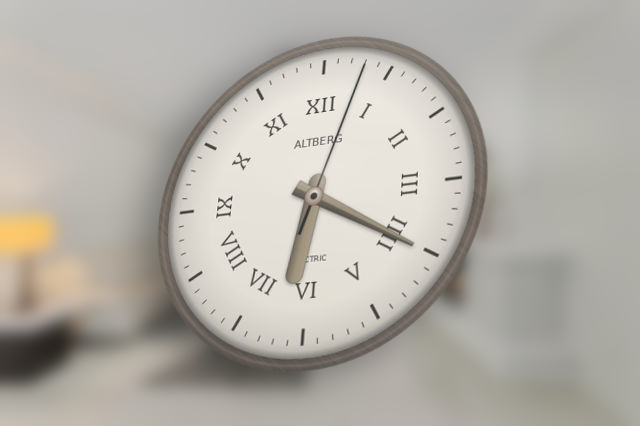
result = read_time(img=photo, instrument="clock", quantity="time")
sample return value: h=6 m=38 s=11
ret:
h=6 m=20 s=3
